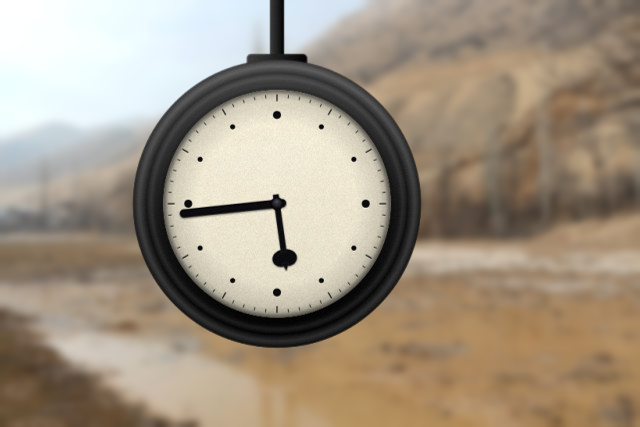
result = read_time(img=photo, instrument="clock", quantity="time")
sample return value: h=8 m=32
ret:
h=5 m=44
